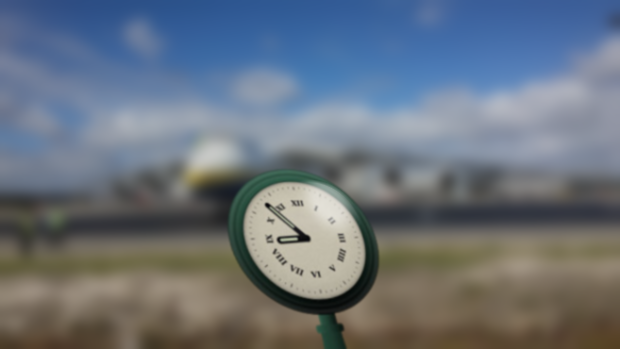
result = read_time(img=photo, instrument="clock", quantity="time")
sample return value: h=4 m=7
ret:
h=8 m=53
